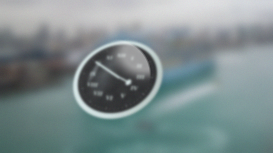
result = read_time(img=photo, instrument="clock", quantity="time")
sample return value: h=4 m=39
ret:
h=3 m=50
